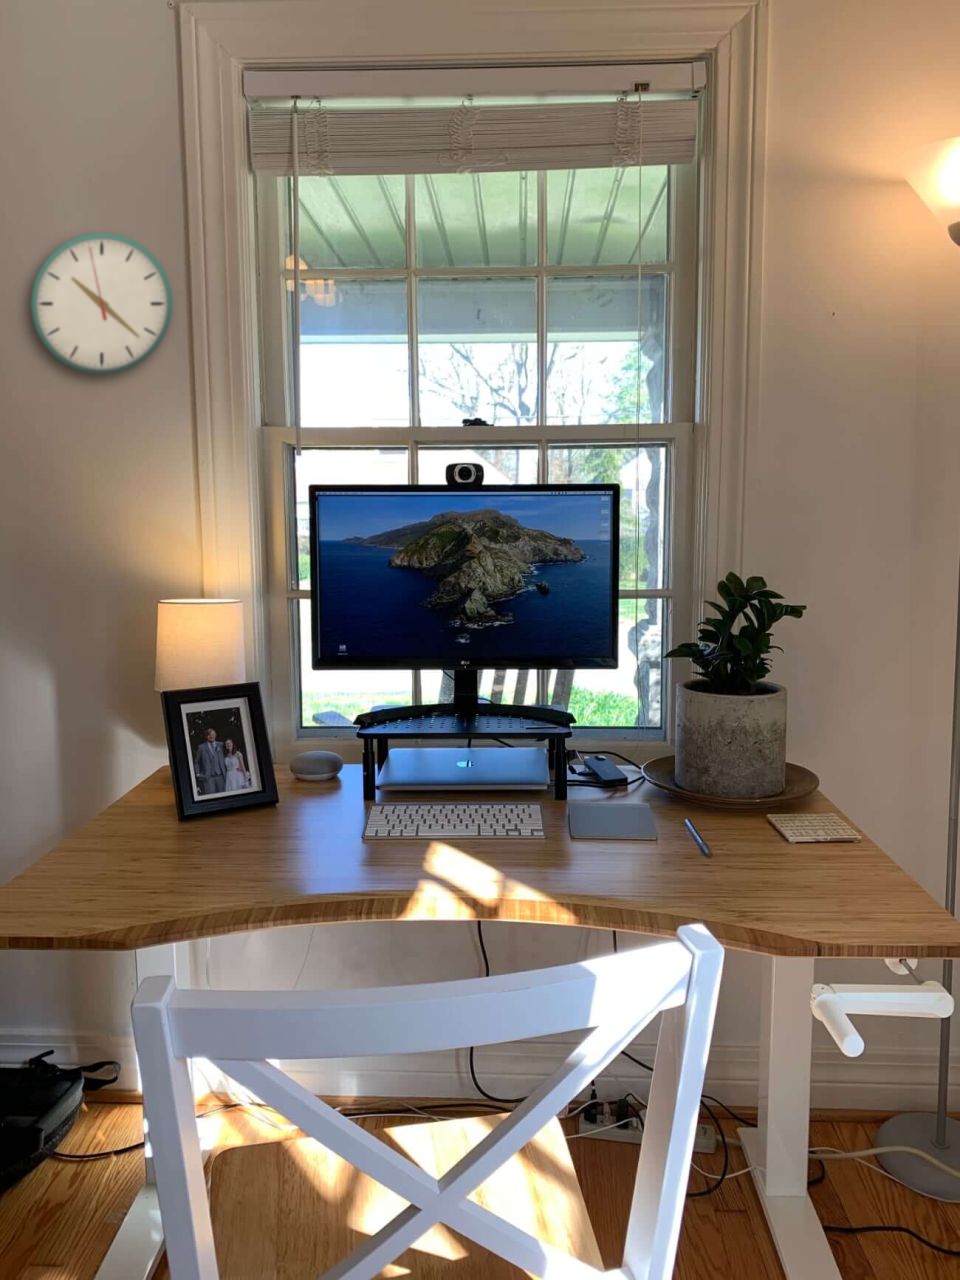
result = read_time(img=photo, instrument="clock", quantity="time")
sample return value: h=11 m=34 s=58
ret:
h=10 m=21 s=58
